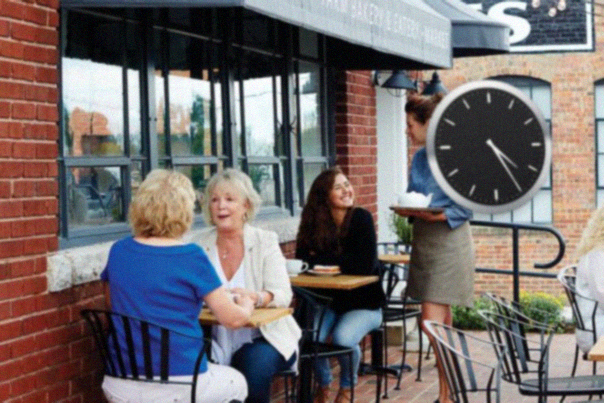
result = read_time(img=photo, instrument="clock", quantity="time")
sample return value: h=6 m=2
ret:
h=4 m=25
